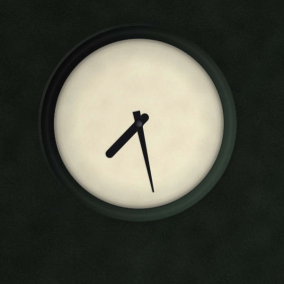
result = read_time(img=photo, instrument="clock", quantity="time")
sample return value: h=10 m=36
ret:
h=7 m=28
